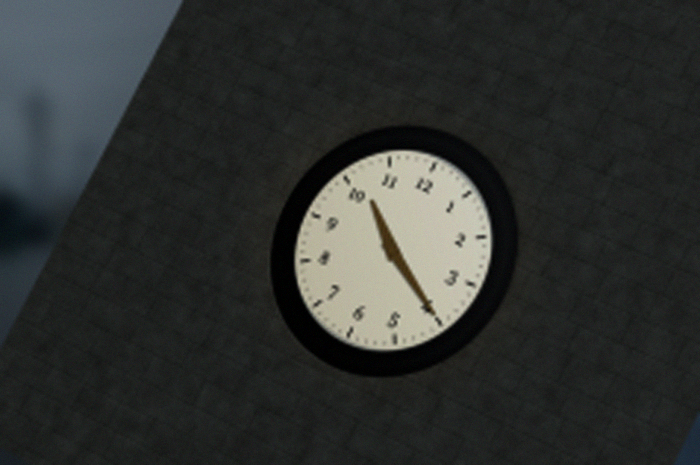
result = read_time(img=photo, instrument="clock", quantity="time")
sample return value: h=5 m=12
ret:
h=10 m=20
